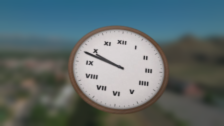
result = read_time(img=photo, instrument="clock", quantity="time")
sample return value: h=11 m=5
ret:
h=9 m=48
